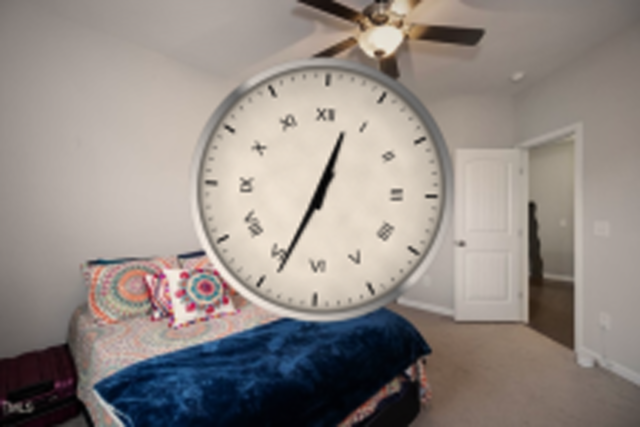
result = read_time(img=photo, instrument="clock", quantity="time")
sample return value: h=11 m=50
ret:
h=12 m=34
